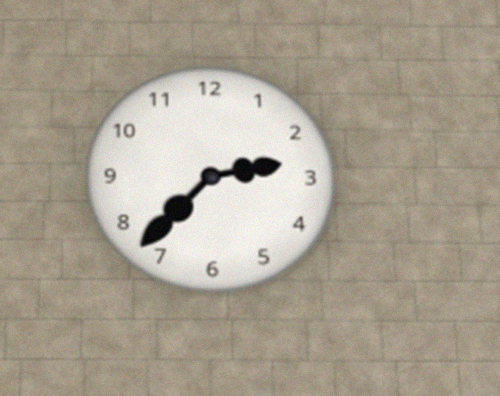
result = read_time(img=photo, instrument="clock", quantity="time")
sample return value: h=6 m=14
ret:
h=2 m=37
